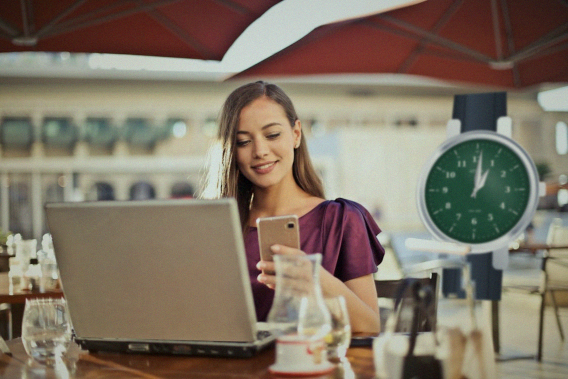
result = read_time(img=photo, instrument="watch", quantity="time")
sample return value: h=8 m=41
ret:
h=1 m=1
